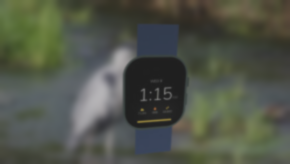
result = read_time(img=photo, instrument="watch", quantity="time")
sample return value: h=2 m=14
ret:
h=1 m=15
